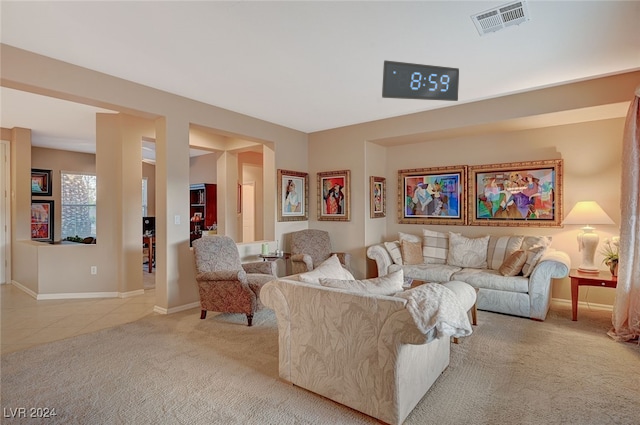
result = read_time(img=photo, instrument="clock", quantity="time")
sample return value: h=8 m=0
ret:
h=8 m=59
